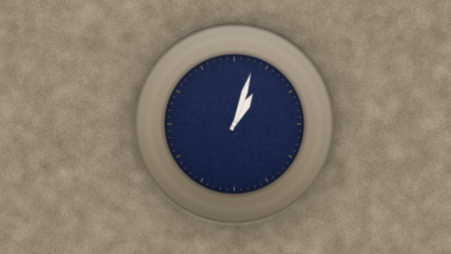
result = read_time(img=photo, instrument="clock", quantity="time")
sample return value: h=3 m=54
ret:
h=1 m=3
